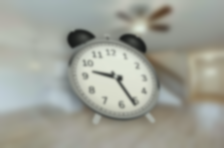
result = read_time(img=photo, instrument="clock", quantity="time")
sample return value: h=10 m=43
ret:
h=9 m=26
